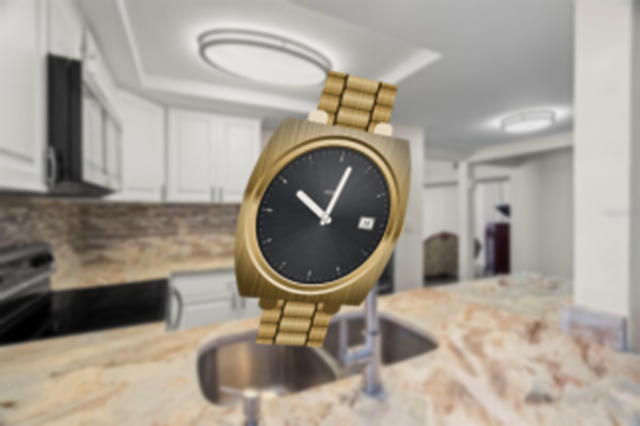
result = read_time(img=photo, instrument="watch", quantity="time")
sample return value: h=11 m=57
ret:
h=10 m=2
